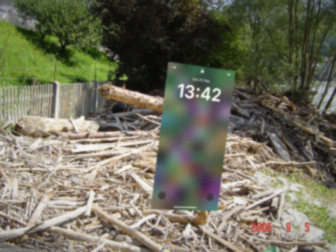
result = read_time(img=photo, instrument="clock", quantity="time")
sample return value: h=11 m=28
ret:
h=13 m=42
